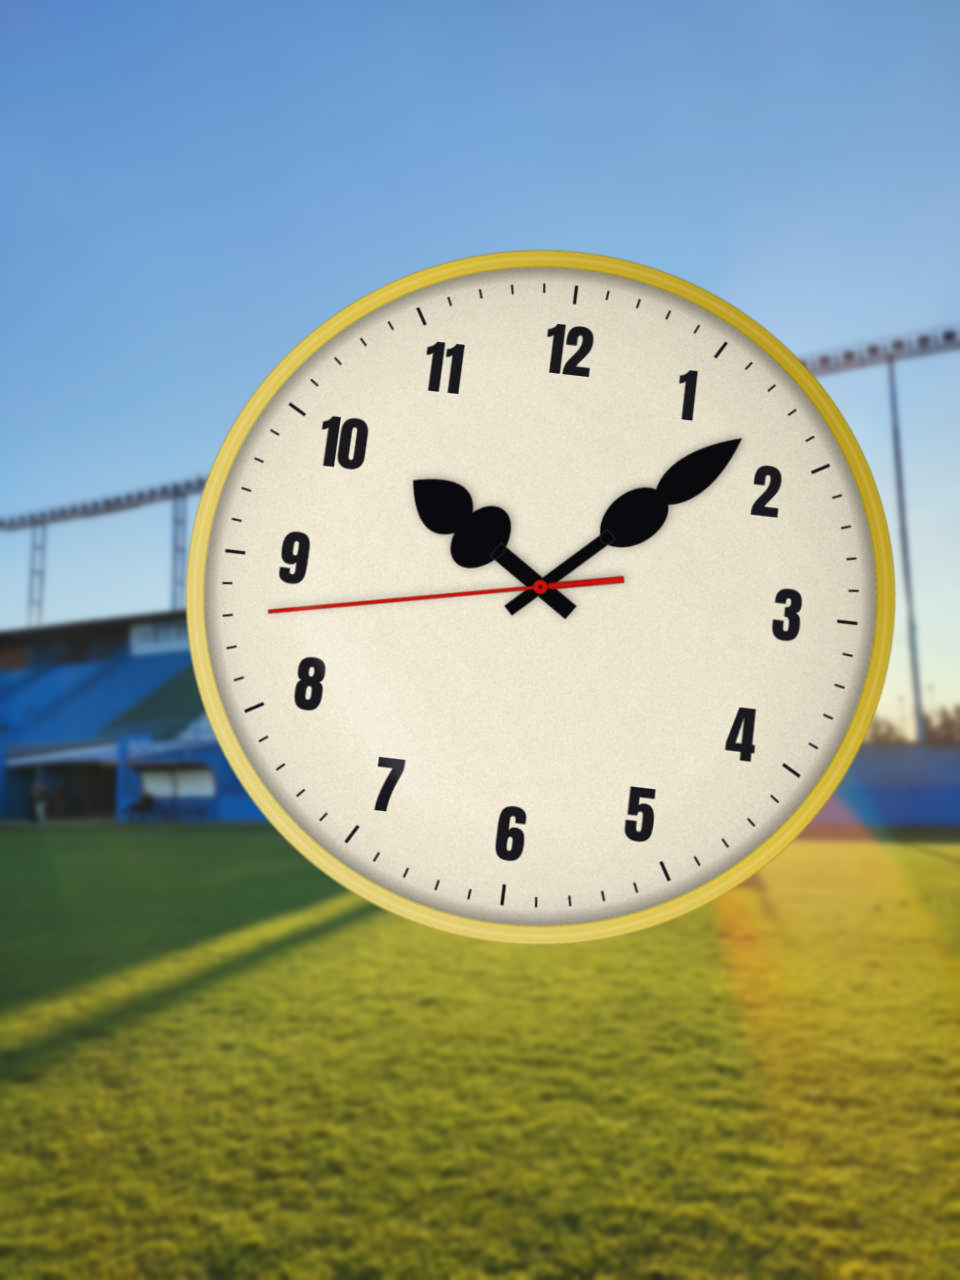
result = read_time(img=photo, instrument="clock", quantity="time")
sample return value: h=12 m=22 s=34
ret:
h=10 m=7 s=43
